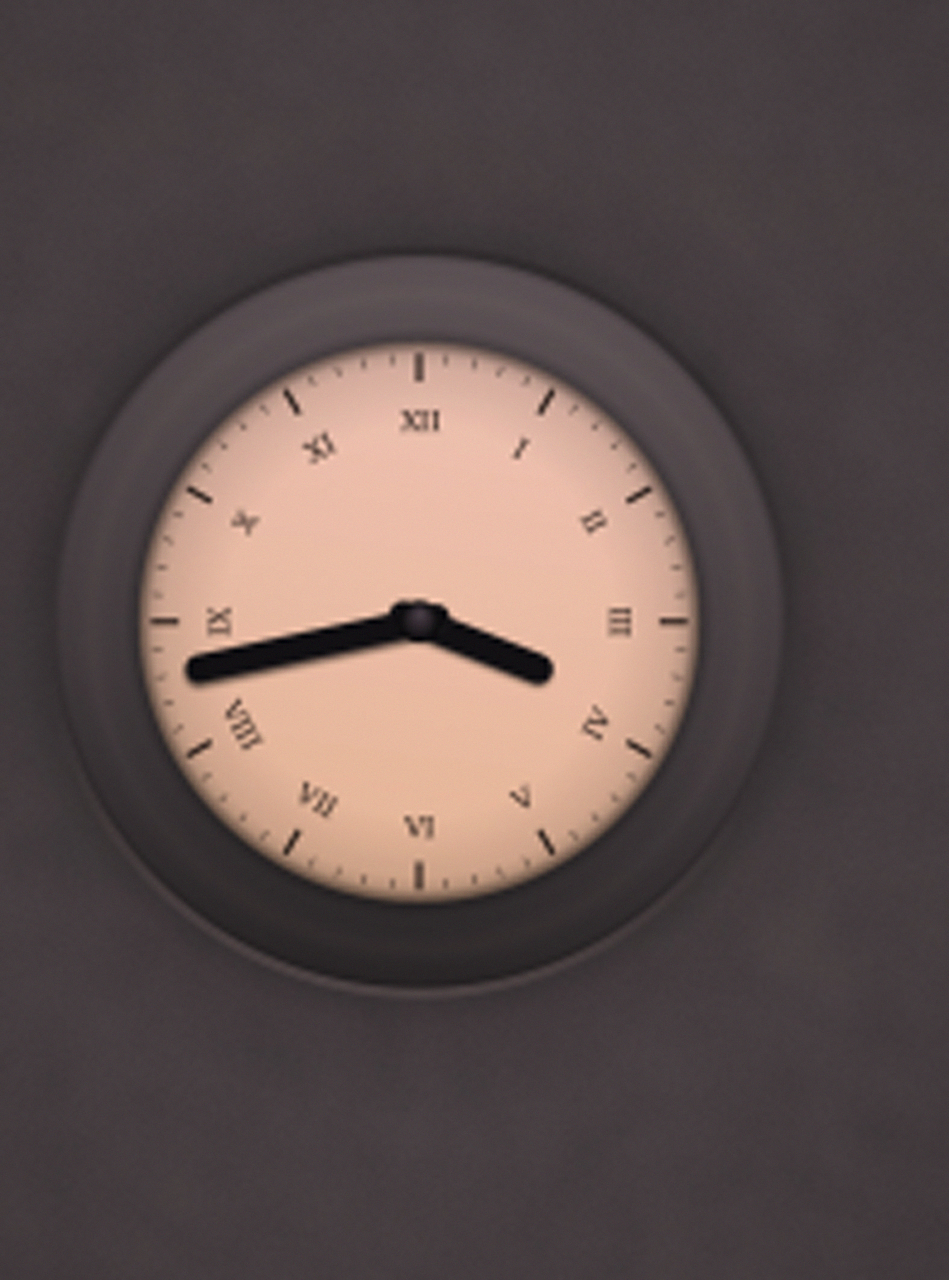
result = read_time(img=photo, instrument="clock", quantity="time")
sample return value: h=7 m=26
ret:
h=3 m=43
